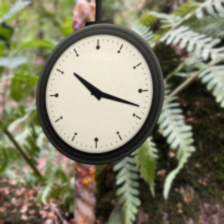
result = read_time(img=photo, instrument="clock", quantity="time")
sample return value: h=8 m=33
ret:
h=10 m=18
